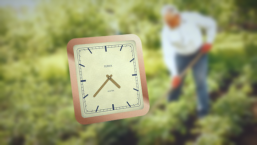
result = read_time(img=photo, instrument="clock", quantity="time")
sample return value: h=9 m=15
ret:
h=4 m=38
